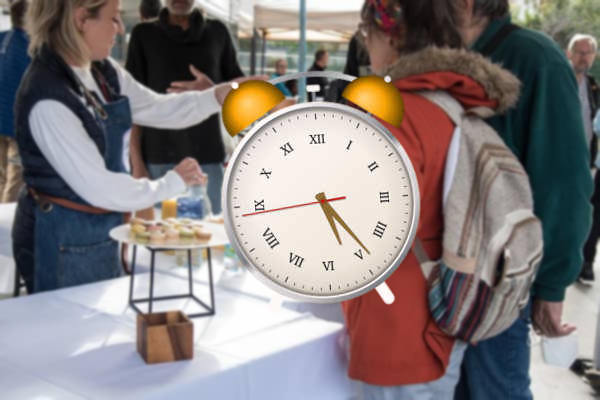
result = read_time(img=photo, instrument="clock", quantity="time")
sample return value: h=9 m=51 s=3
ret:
h=5 m=23 s=44
